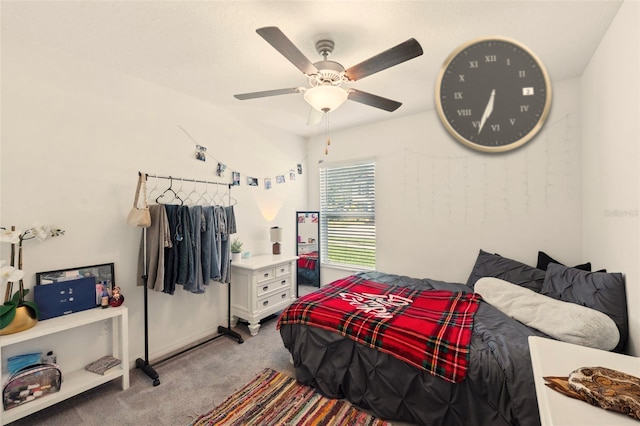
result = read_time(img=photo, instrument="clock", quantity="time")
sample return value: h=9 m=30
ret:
h=6 m=34
